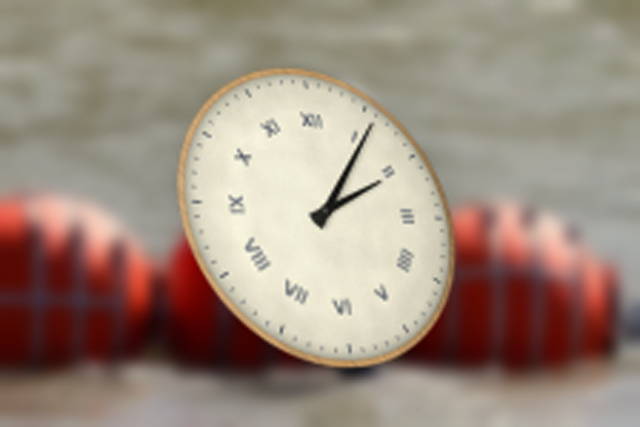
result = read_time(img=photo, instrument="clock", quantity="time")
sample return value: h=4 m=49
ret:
h=2 m=6
